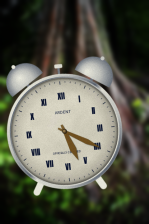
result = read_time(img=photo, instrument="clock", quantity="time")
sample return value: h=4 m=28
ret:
h=5 m=20
